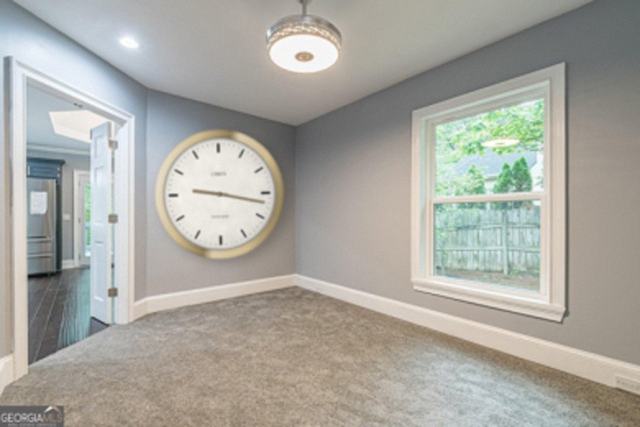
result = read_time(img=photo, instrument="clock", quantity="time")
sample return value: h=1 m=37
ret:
h=9 m=17
